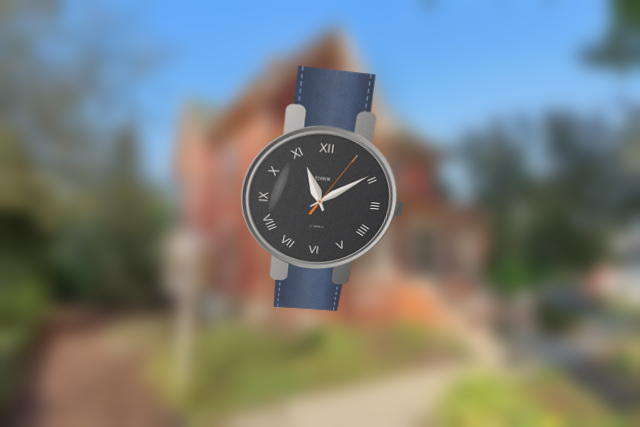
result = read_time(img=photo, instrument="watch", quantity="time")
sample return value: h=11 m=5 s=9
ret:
h=11 m=9 s=5
